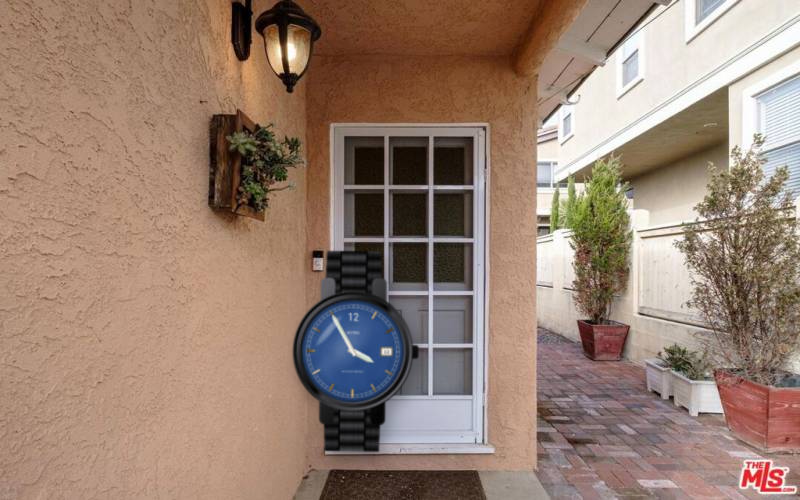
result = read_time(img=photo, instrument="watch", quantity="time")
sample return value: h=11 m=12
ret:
h=3 m=55
